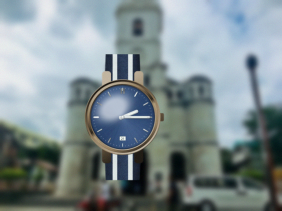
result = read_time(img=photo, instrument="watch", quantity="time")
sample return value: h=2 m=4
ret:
h=2 m=15
